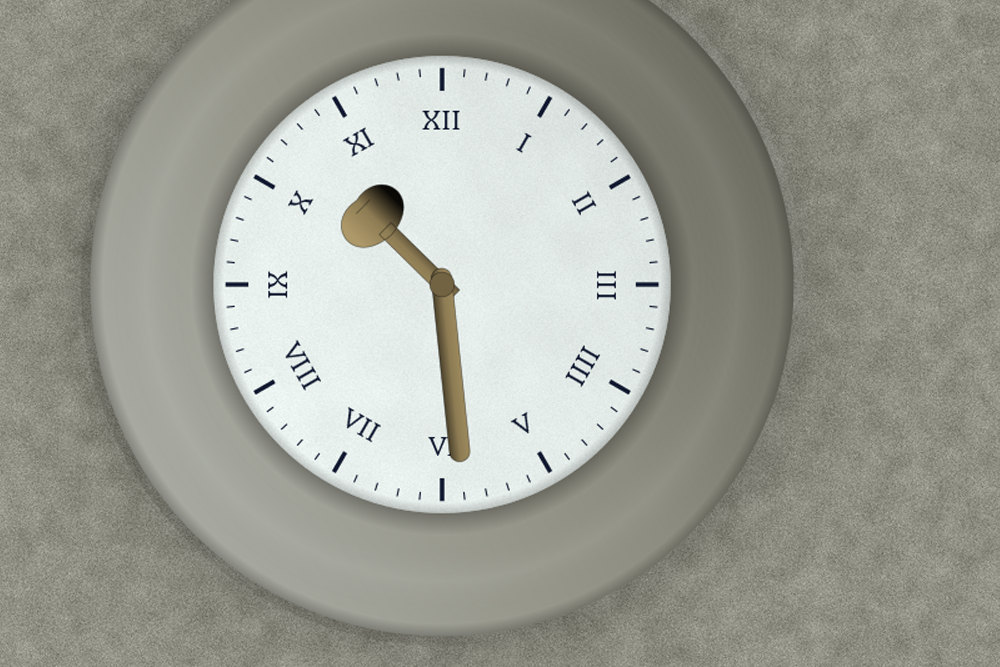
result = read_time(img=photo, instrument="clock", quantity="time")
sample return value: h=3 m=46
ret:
h=10 m=29
